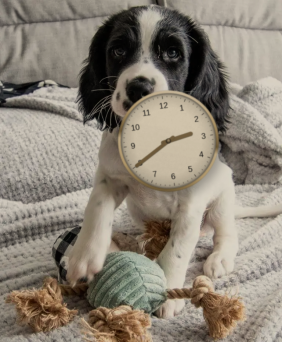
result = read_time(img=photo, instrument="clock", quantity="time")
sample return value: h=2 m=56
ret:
h=2 m=40
